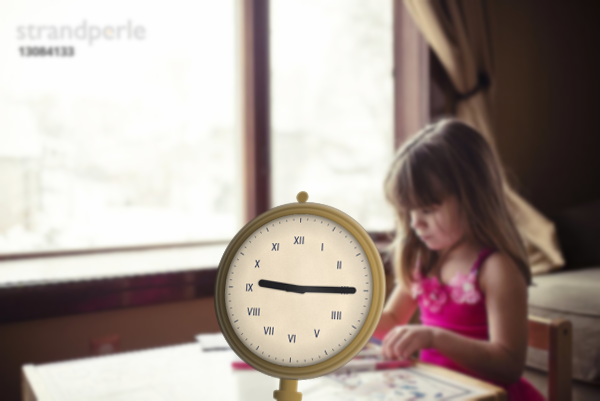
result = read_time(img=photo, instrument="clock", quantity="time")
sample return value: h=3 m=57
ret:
h=9 m=15
